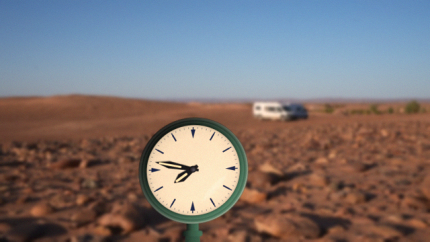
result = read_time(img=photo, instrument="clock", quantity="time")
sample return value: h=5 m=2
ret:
h=7 m=47
